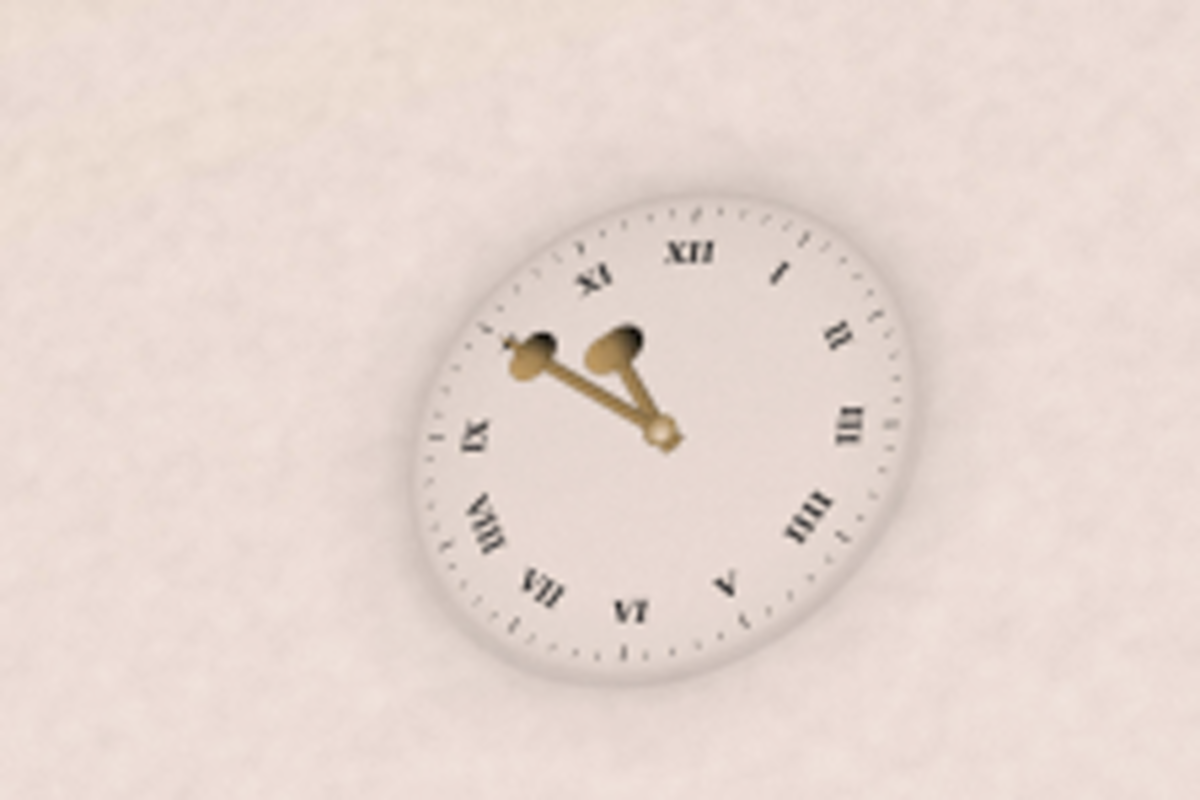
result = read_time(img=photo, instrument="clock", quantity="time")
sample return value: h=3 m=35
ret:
h=10 m=50
